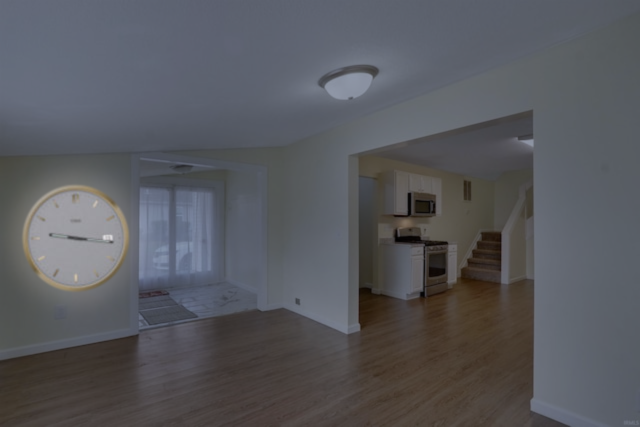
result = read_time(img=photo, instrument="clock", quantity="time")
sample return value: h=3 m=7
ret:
h=9 m=16
